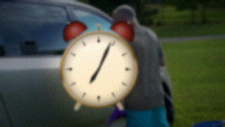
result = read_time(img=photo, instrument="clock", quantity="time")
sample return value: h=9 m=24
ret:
h=7 m=4
